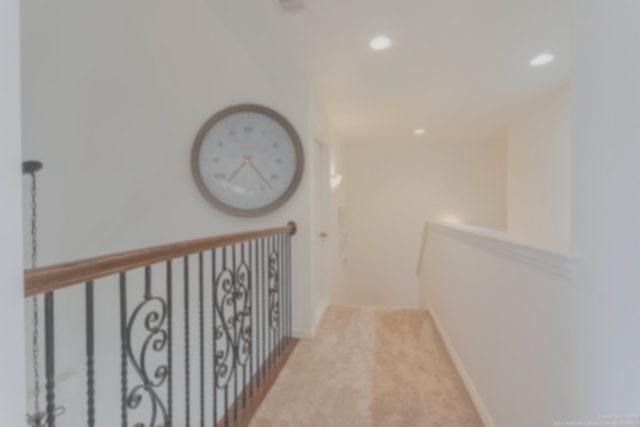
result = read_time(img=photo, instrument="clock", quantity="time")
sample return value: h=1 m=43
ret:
h=7 m=23
